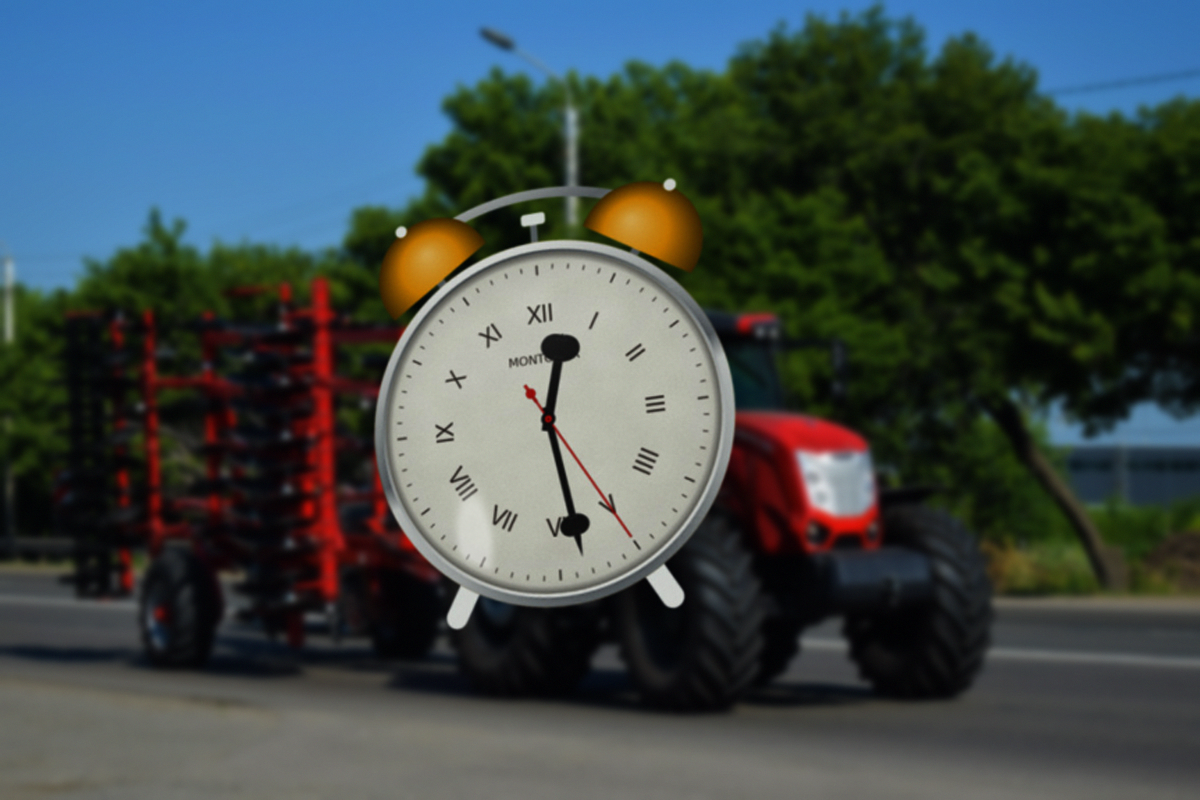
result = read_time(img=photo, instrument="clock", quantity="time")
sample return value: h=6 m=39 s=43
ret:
h=12 m=28 s=25
